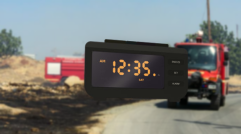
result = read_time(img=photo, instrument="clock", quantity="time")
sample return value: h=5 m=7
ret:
h=12 m=35
